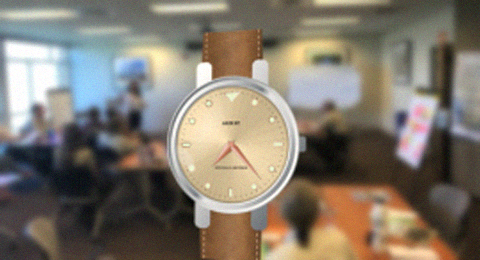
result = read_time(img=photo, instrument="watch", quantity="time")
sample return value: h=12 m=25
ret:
h=7 m=23
